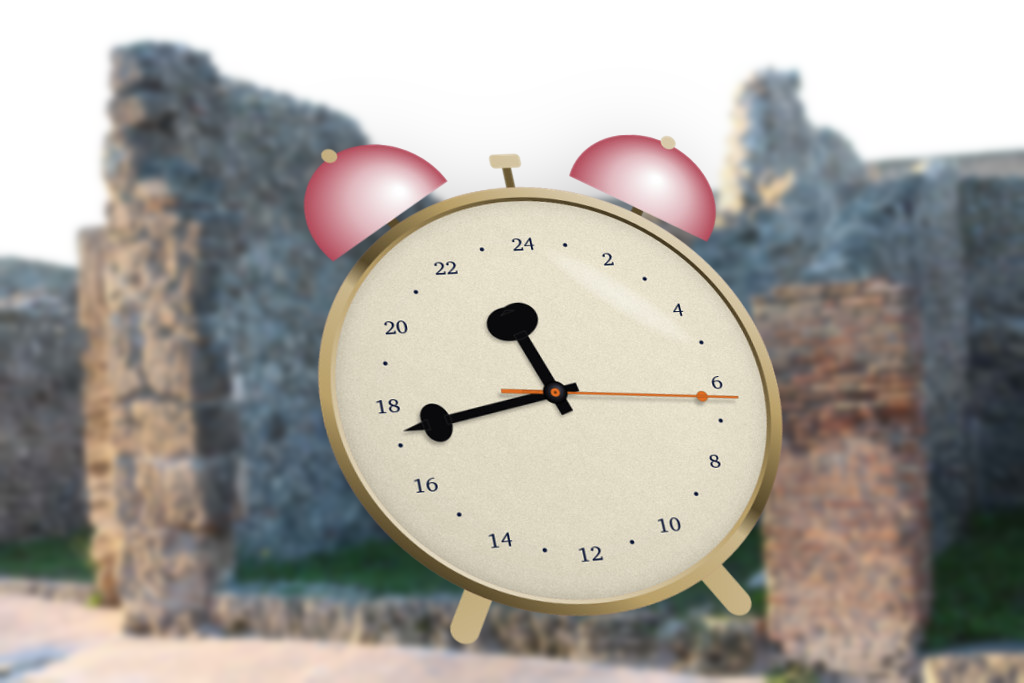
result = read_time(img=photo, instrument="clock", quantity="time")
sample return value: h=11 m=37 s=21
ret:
h=22 m=43 s=16
